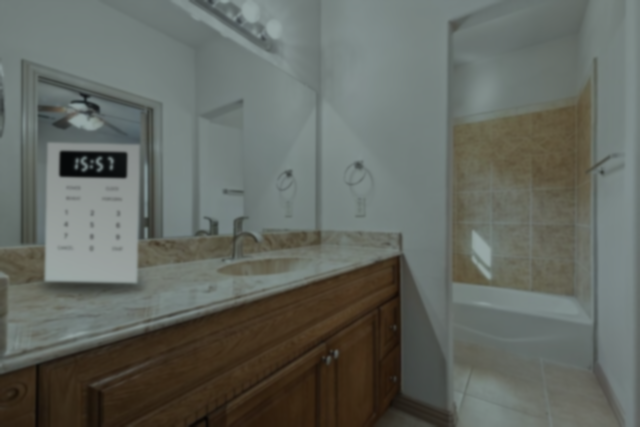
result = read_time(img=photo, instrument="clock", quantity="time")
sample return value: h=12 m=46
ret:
h=15 m=57
